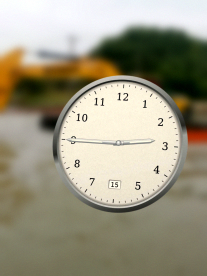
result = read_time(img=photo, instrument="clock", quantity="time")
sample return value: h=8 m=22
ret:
h=2 m=45
